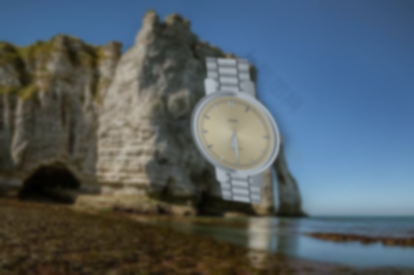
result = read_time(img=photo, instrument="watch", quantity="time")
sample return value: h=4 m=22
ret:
h=6 m=30
